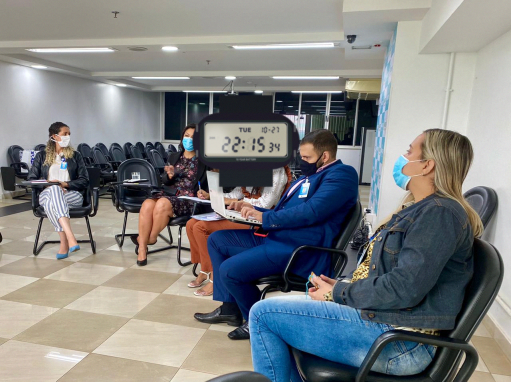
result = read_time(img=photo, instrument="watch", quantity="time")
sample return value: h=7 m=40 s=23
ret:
h=22 m=15 s=34
